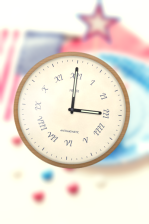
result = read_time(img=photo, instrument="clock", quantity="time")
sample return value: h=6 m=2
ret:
h=3 m=0
